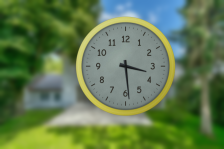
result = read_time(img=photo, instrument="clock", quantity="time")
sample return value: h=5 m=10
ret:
h=3 m=29
